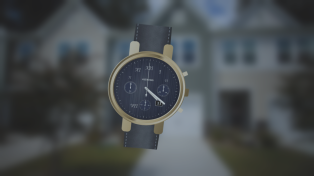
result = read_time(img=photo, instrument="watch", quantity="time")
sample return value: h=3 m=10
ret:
h=4 m=21
